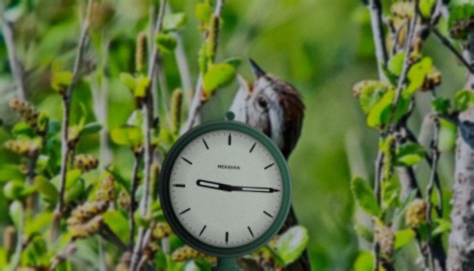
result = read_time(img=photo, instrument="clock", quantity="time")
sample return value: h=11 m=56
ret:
h=9 m=15
